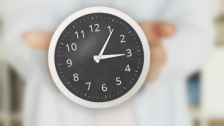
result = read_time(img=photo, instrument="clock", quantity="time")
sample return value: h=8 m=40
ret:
h=3 m=6
